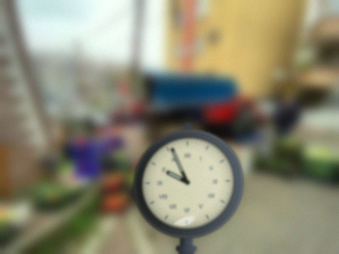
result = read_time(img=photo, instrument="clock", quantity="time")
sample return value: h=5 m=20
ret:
h=9 m=56
